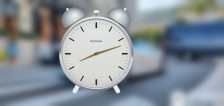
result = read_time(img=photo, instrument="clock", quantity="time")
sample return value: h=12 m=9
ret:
h=8 m=12
